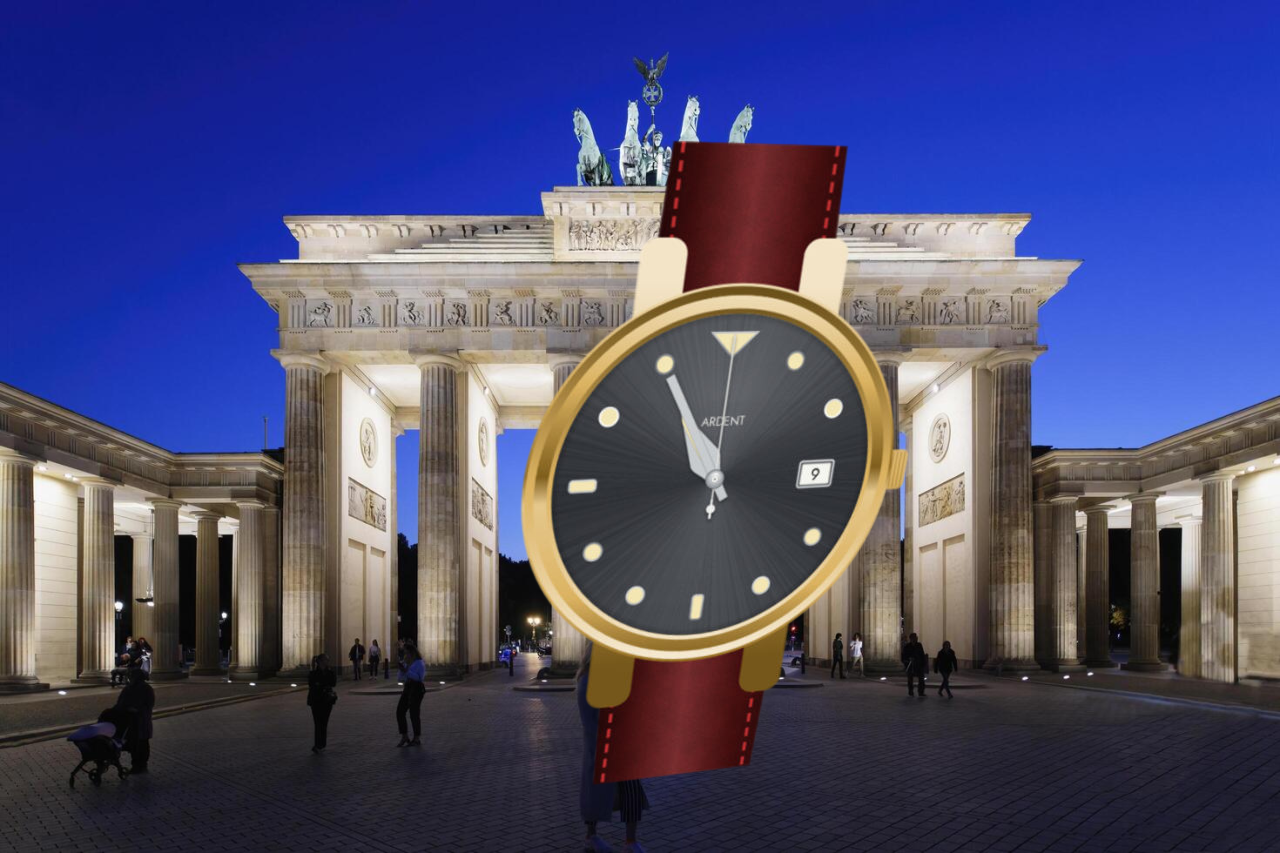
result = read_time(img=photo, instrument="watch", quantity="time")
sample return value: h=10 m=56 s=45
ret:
h=10 m=55 s=0
